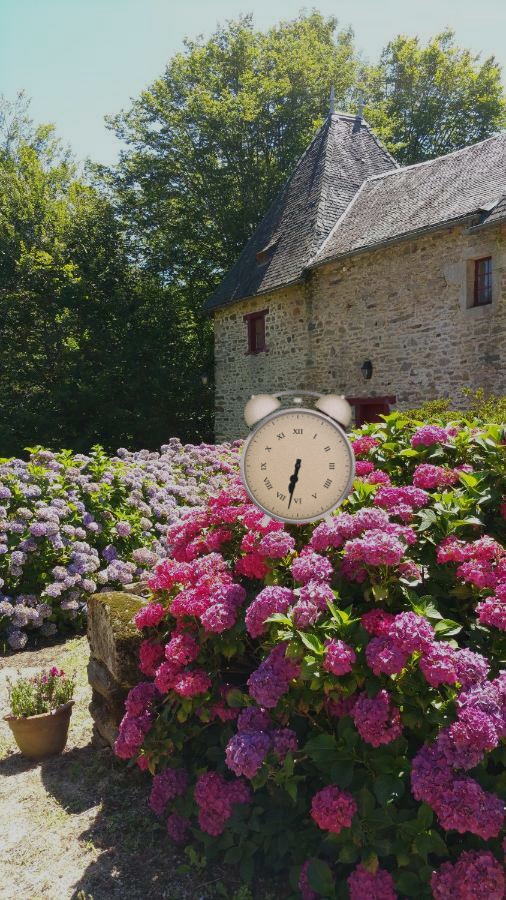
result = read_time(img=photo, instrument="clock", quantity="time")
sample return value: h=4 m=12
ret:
h=6 m=32
